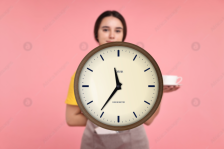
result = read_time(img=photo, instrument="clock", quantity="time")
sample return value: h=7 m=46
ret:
h=11 m=36
